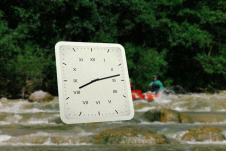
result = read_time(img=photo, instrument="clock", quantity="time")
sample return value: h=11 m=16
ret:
h=8 m=13
